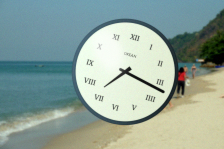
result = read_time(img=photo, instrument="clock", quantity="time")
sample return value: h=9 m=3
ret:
h=7 m=17
